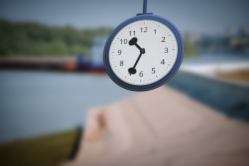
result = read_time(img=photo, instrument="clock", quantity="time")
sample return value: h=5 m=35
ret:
h=10 m=34
